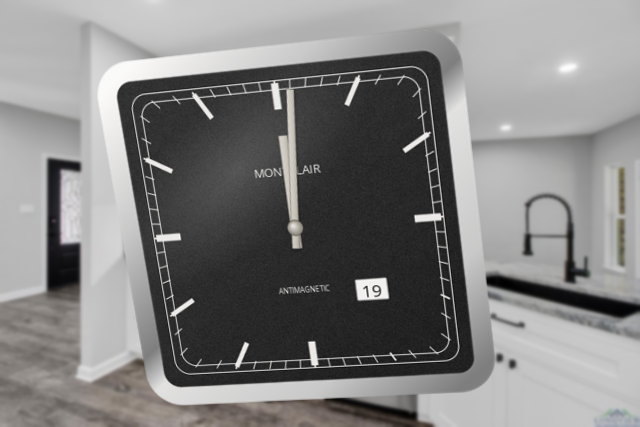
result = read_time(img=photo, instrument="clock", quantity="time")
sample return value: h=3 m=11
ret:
h=12 m=1
